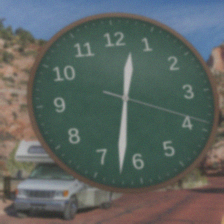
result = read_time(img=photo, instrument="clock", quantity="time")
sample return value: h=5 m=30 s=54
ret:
h=12 m=32 s=19
